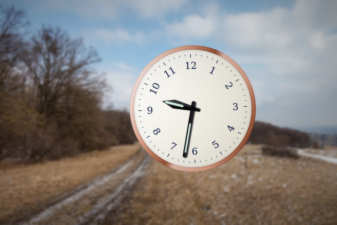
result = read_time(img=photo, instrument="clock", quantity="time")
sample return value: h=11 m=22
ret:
h=9 m=32
